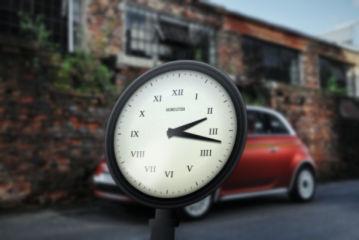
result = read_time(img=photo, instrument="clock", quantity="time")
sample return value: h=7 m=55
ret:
h=2 m=17
